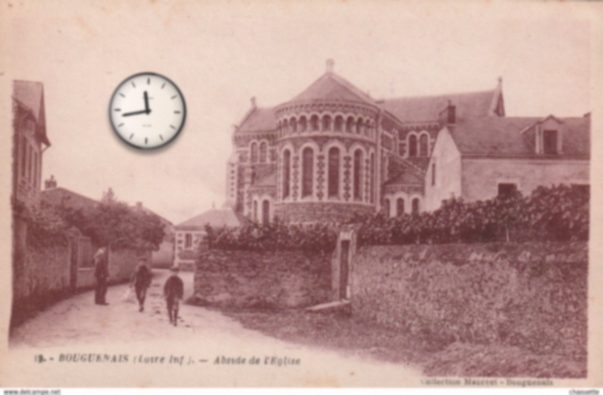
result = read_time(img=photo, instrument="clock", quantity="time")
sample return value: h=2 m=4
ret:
h=11 m=43
